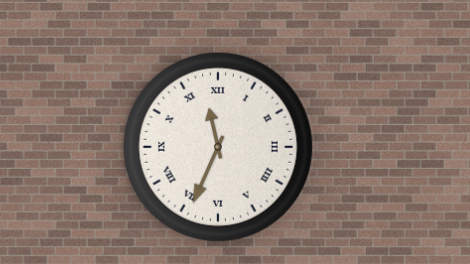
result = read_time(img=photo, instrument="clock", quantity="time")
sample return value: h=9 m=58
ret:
h=11 m=34
